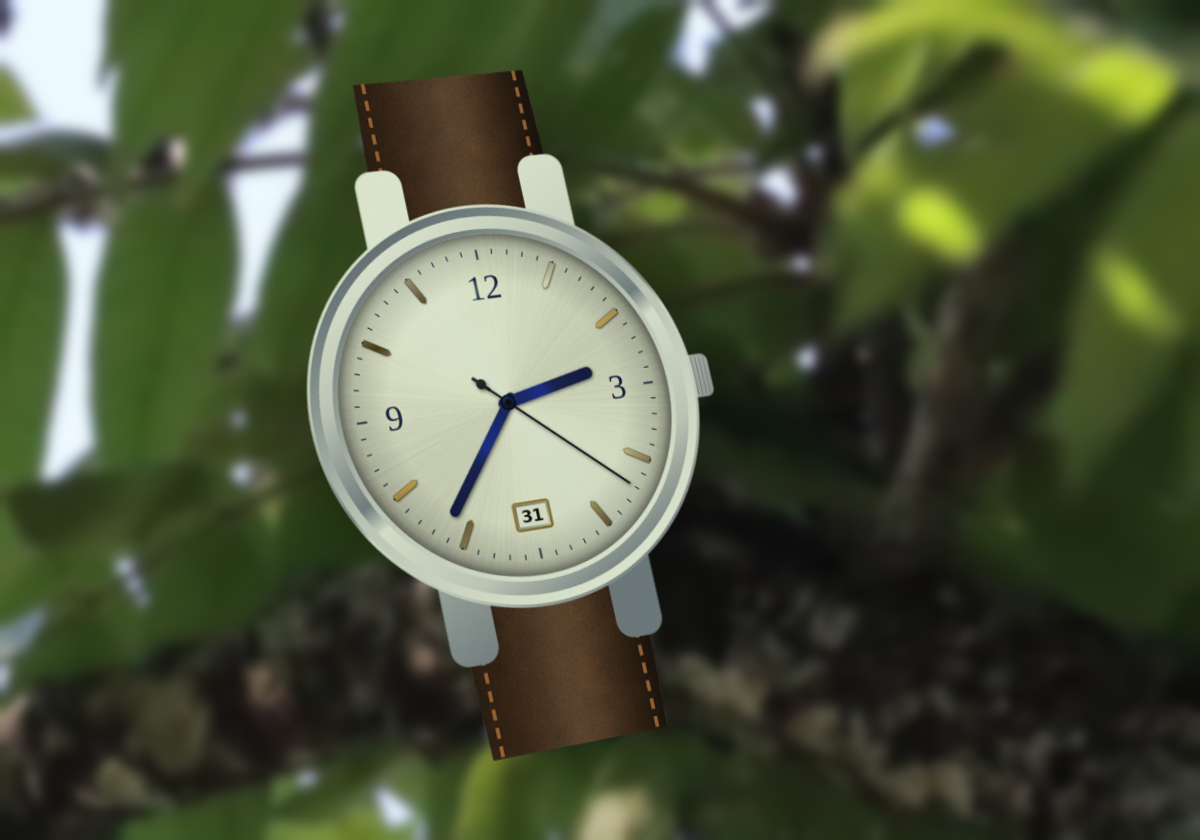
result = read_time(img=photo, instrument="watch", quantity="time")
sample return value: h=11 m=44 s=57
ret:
h=2 m=36 s=22
